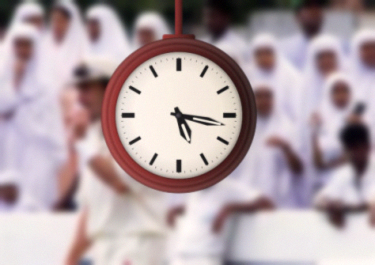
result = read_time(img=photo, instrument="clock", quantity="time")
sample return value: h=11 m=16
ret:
h=5 m=17
